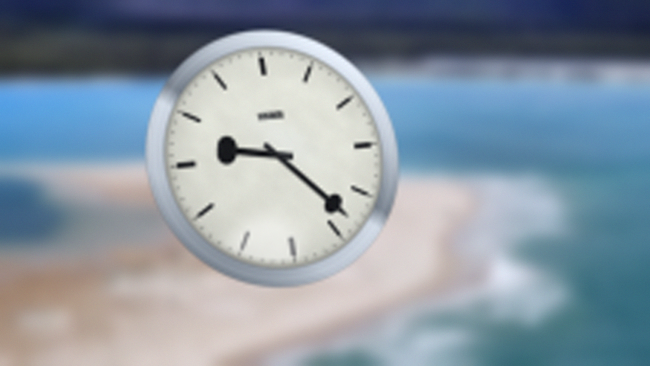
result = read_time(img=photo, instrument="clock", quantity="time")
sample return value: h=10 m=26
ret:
h=9 m=23
